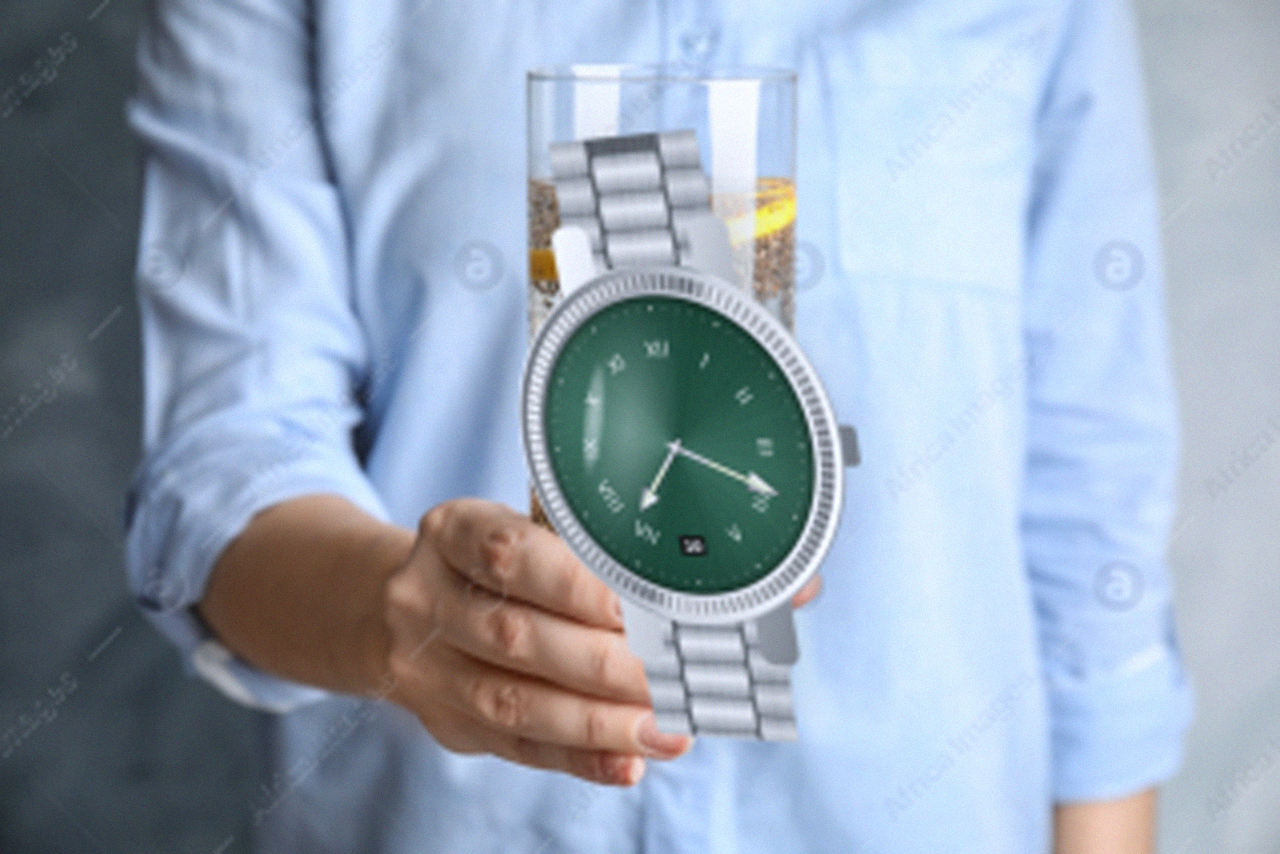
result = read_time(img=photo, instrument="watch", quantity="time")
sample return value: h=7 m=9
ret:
h=7 m=19
